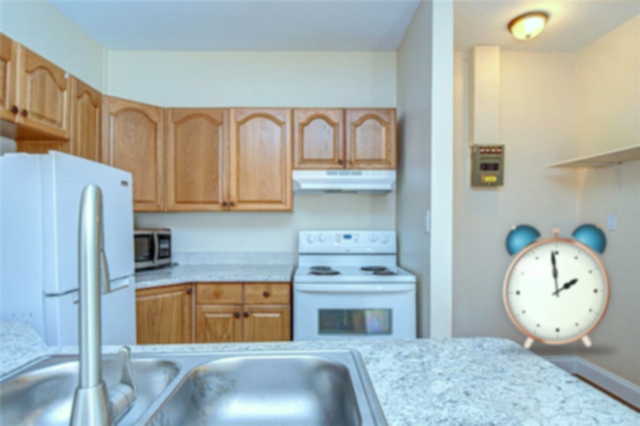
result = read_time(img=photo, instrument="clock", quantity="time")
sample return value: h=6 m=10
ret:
h=1 m=59
